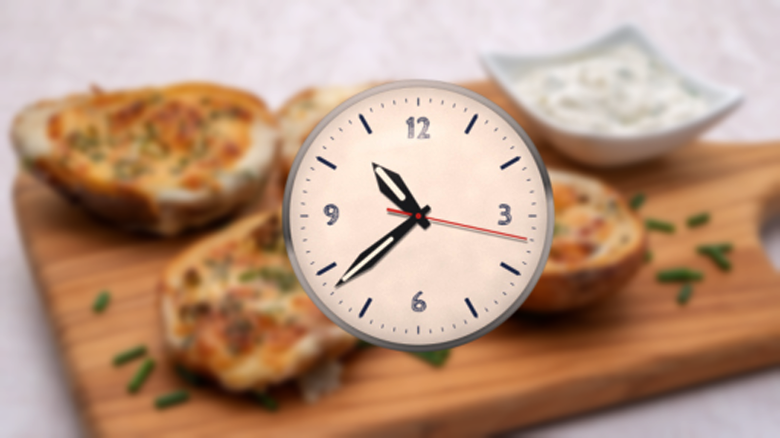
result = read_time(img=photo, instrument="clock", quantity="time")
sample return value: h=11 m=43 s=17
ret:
h=10 m=38 s=17
